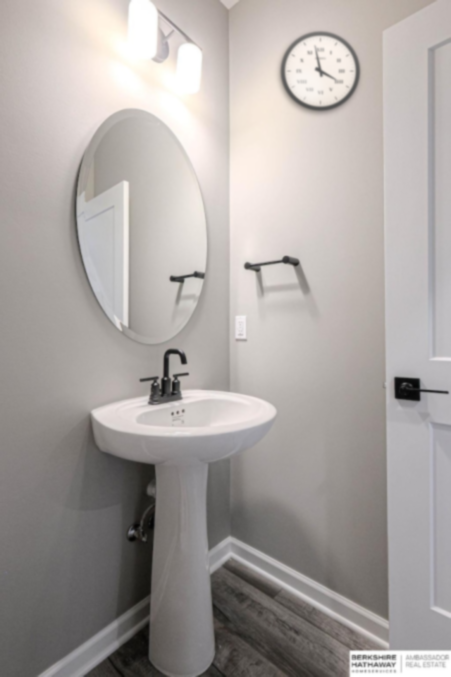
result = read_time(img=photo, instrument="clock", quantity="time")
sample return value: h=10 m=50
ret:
h=3 m=58
